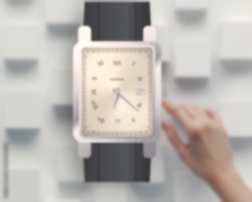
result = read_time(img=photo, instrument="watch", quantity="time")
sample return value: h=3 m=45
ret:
h=6 m=22
